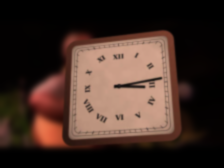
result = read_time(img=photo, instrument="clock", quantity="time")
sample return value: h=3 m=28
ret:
h=3 m=14
